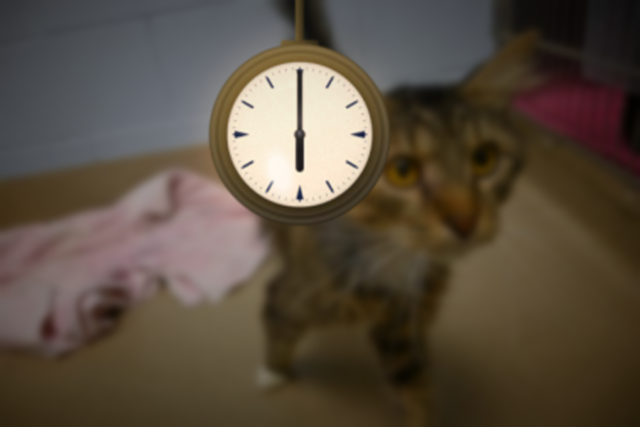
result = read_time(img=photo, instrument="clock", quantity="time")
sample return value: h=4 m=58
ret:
h=6 m=0
